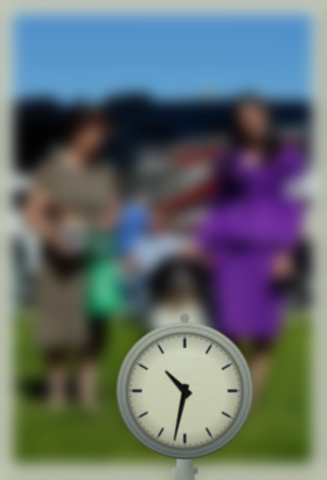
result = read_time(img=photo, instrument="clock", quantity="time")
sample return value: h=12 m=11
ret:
h=10 m=32
